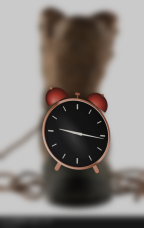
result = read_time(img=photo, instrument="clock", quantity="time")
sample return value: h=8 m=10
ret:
h=9 m=16
